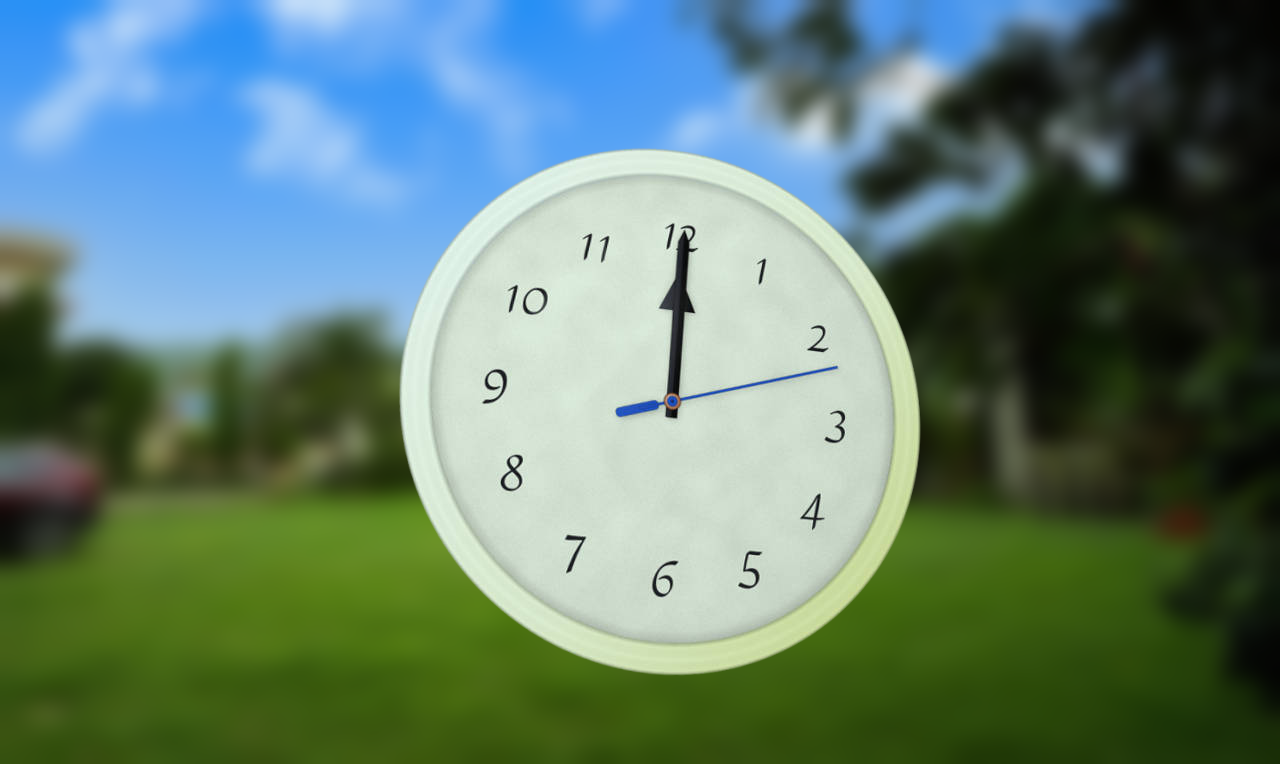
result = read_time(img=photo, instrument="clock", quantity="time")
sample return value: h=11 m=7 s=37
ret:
h=12 m=0 s=12
